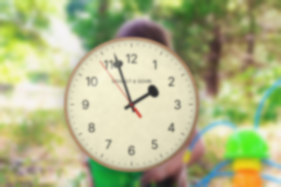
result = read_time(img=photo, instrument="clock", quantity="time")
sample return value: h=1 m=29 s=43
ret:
h=1 m=56 s=54
